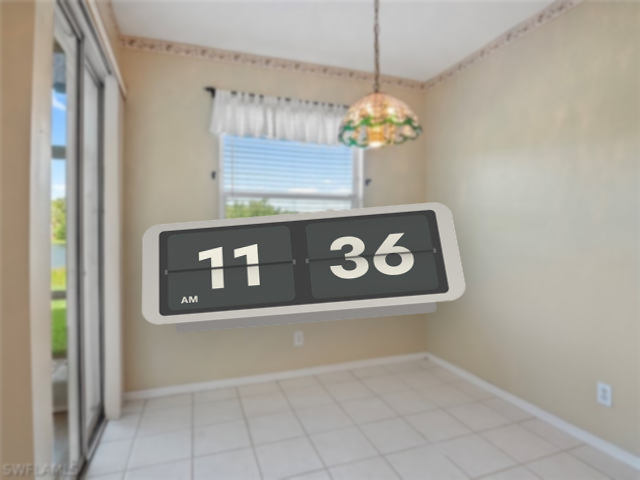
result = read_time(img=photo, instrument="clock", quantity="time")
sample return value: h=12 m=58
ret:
h=11 m=36
